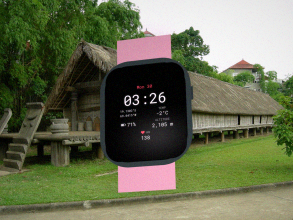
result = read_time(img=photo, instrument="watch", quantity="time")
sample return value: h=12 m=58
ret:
h=3 m=26
